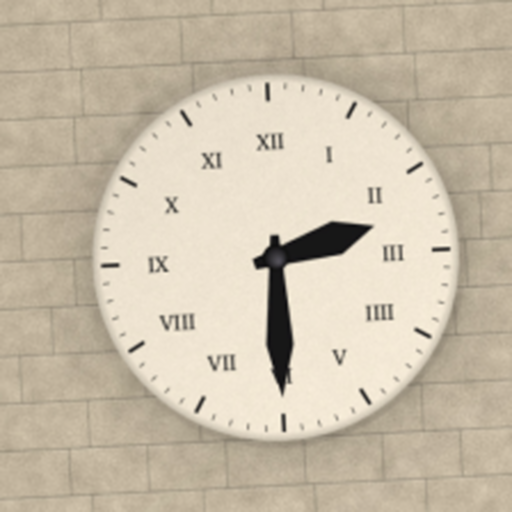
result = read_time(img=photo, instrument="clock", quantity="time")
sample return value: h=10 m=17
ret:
h=2 m=30
